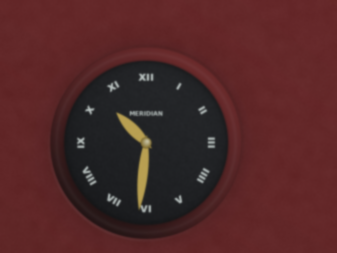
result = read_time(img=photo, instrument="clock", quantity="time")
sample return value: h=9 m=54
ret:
h=10 m=31
